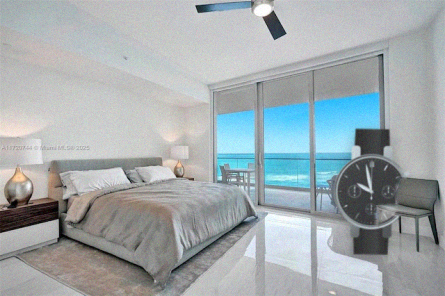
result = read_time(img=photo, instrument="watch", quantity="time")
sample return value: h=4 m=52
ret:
h=9 m=58
